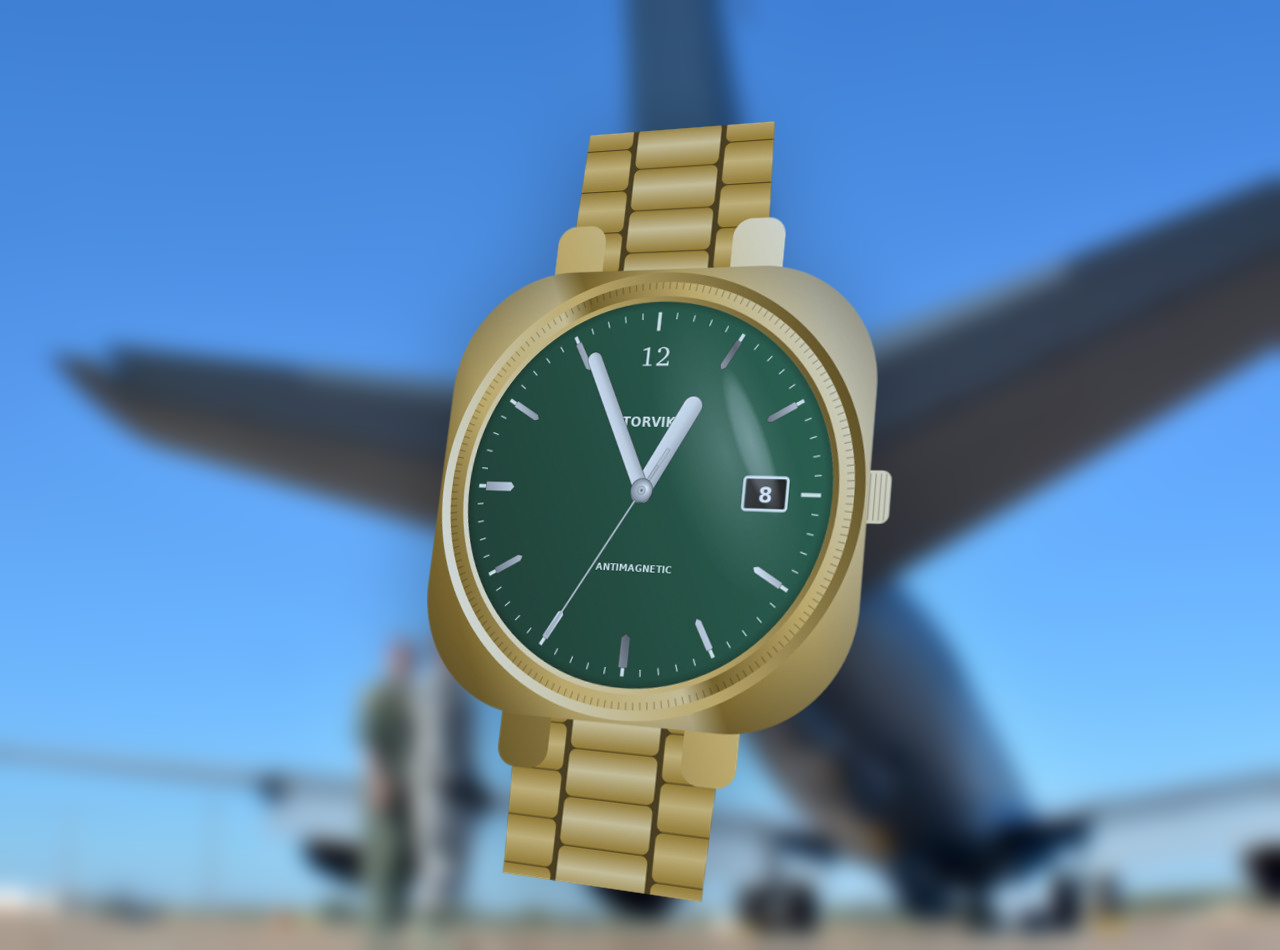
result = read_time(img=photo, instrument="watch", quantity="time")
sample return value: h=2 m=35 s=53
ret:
h=12 m=55 s=35
